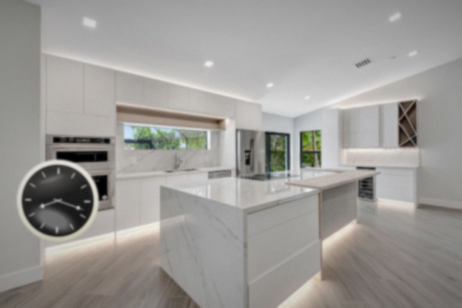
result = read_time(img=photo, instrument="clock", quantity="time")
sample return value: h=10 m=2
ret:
h=8 m=18
